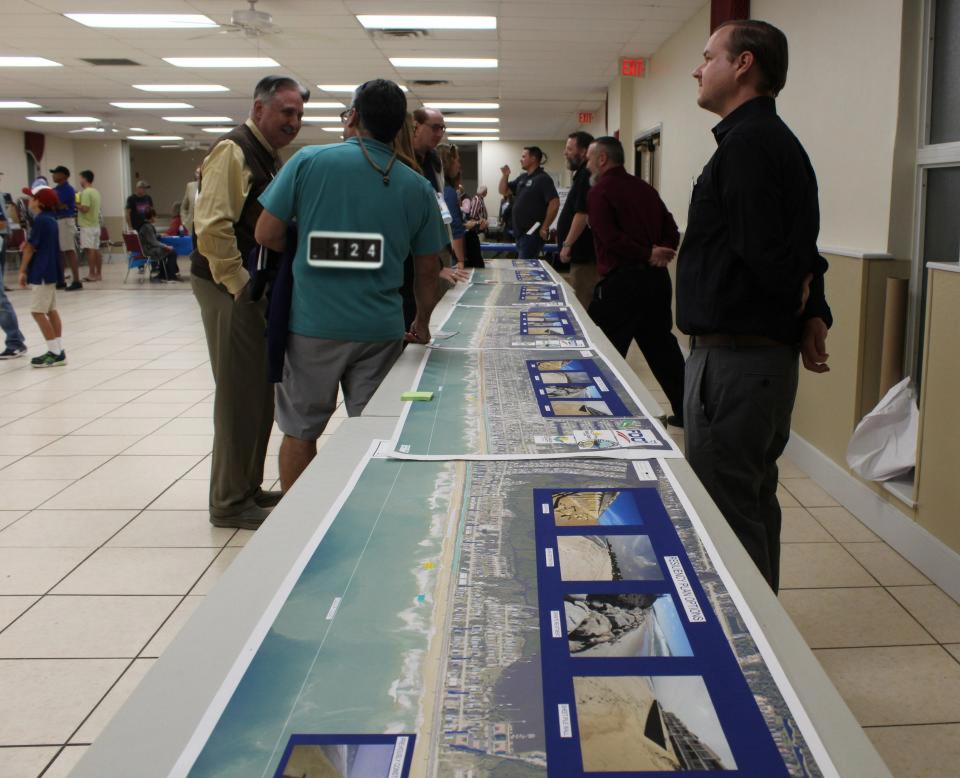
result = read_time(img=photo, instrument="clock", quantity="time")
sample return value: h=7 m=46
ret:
h=1 m=24
